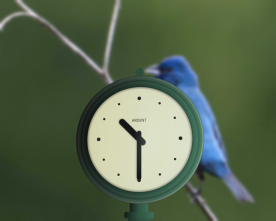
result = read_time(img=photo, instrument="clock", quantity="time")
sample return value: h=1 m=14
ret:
h=10 m=30
